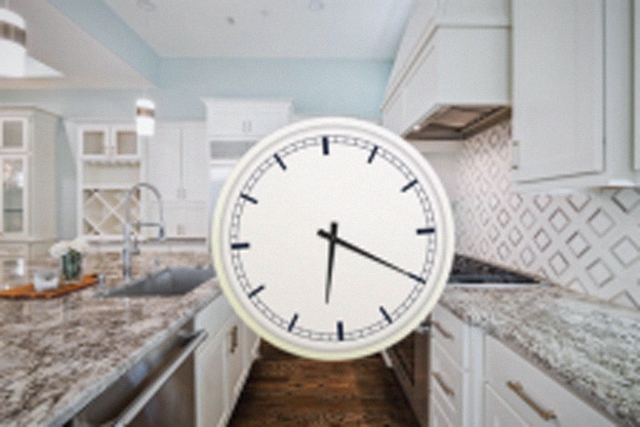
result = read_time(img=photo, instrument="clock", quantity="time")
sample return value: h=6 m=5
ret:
h=6 m=20
